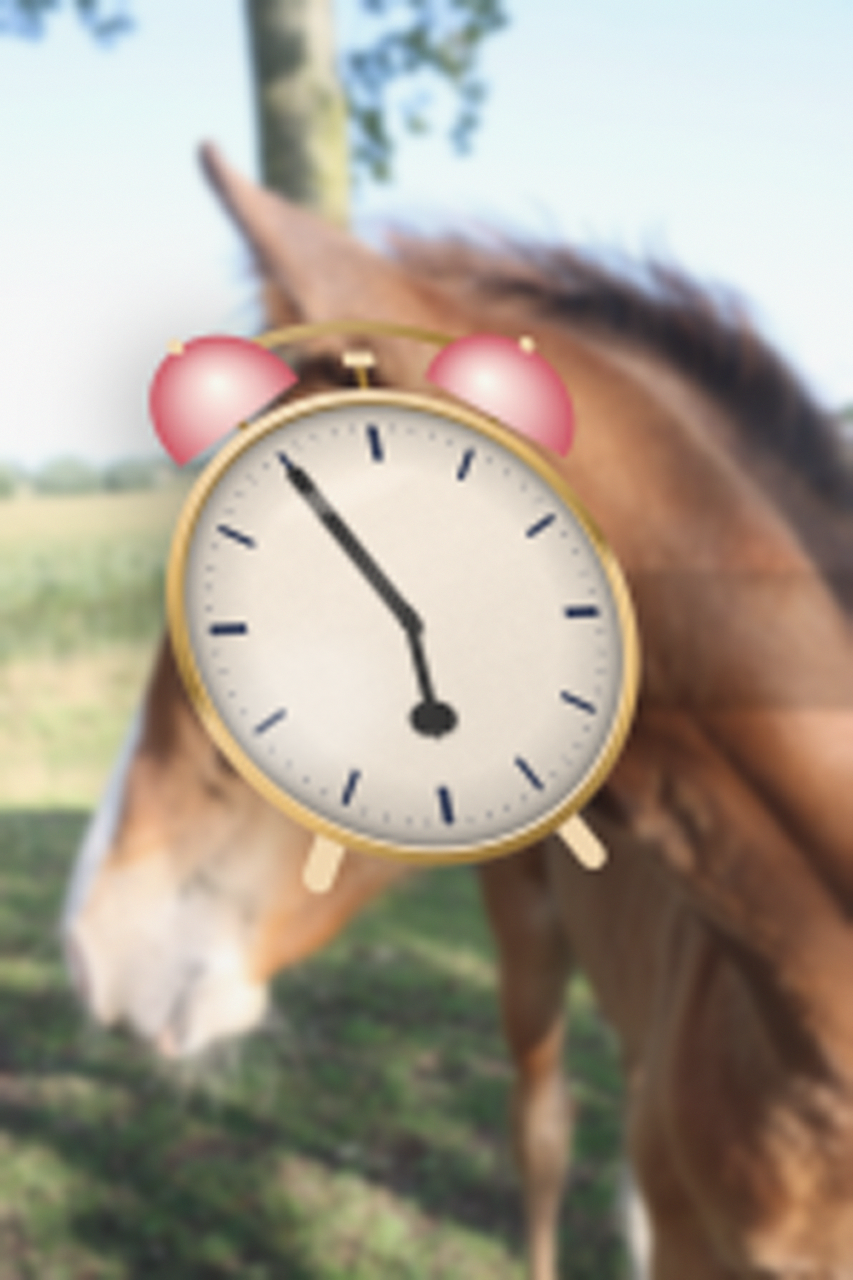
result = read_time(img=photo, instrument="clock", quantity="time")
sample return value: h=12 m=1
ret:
h=5 m=55
